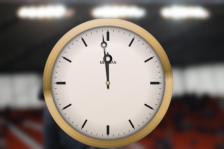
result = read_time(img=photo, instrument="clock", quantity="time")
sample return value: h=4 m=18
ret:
h=11 m=59
